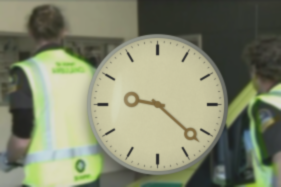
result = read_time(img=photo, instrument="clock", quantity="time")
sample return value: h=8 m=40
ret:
h=9 m=22
